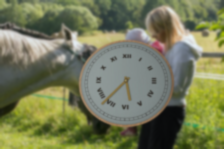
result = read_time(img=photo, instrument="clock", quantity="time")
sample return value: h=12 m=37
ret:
h=5 m=37
